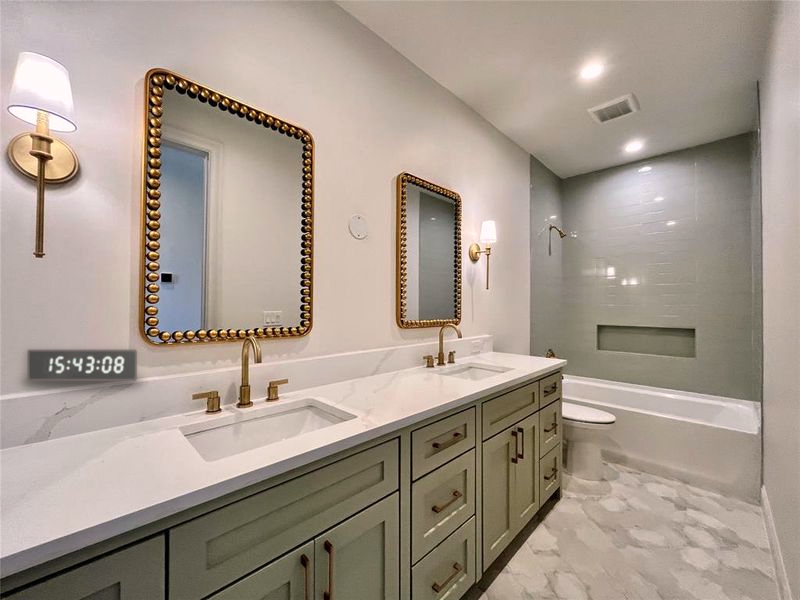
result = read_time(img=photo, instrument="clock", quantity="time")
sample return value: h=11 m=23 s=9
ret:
h=15 m=43 s=8
